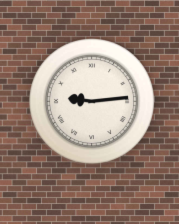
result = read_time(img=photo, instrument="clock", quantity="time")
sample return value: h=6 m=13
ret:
h=9 m=14
